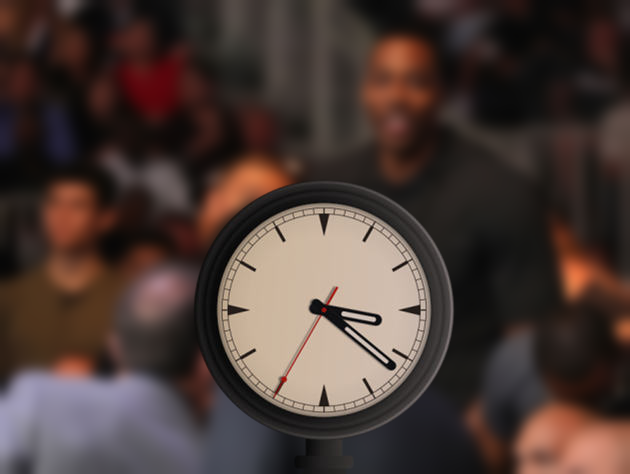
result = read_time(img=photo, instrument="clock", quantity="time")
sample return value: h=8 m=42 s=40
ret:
h=3 m=21 s=35
